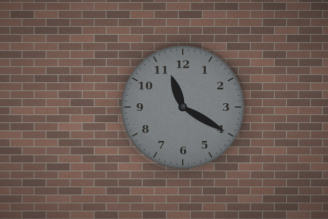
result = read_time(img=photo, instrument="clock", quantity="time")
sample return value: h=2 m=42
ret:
h=11 m=20
